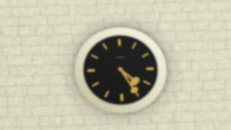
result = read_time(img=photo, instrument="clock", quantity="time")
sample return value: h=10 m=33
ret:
h=4 m=25
